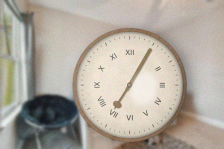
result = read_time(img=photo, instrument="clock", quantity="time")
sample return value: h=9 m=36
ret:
h=7 m=5
